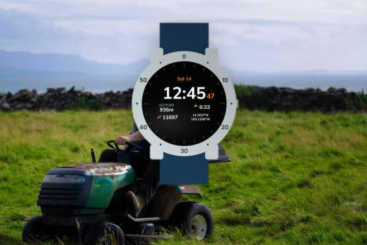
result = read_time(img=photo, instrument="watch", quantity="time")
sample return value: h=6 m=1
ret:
h=12 m=45
